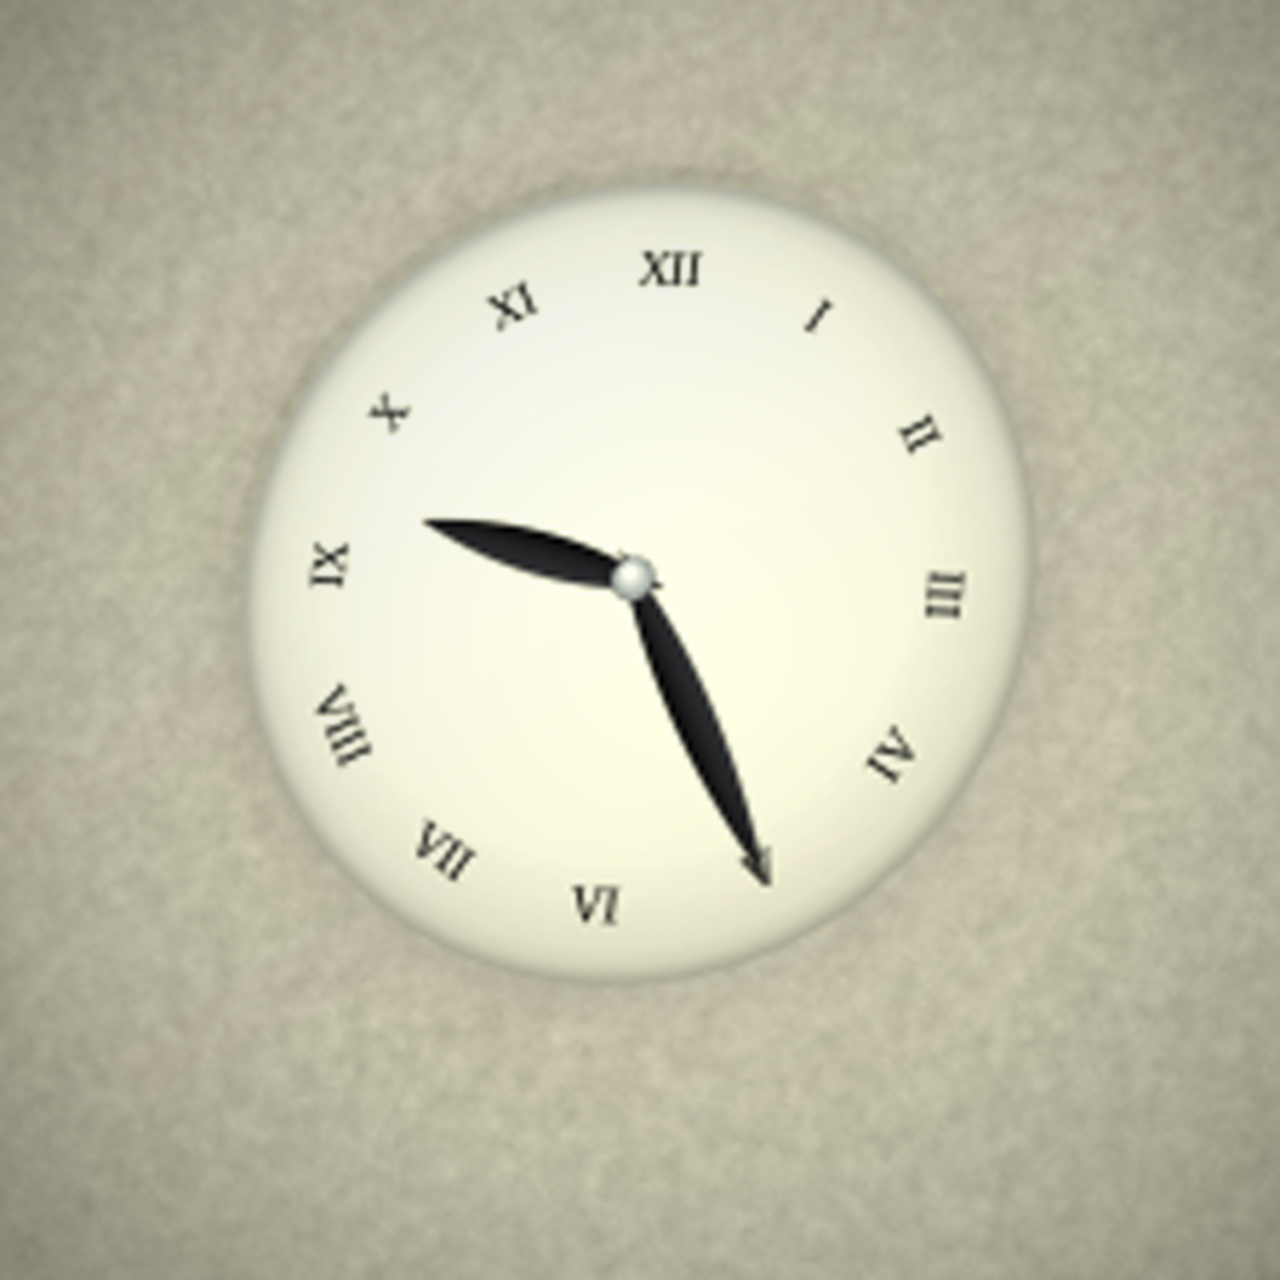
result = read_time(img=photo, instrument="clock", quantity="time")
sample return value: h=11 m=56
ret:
h=9 m=25
